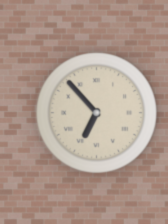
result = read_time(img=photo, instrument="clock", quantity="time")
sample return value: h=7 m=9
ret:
h=6 m=53
